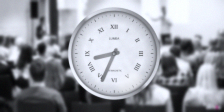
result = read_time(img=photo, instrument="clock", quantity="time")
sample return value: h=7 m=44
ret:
h=8 m=34
